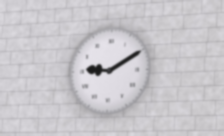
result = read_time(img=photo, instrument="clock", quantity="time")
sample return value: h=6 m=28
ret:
h=9 m=10
